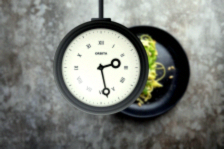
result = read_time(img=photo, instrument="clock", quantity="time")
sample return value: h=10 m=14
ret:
h=2 m=28
